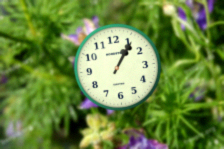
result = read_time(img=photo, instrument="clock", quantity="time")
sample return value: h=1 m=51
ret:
h=1 m=6
